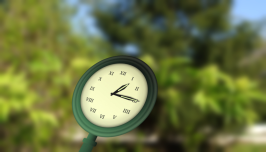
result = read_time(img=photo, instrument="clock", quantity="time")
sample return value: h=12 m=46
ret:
h=1 m=15
